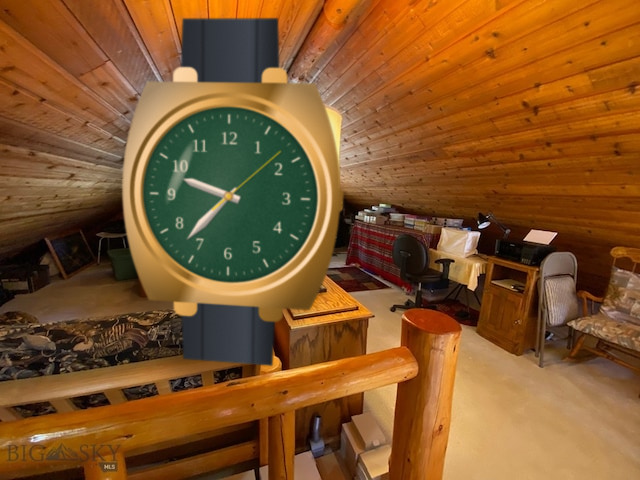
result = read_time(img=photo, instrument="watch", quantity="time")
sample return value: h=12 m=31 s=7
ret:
h=9 m=37 s=8
